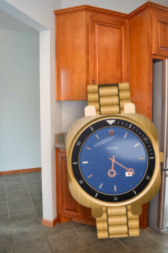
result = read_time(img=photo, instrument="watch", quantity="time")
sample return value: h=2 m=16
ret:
h=6 m=21
